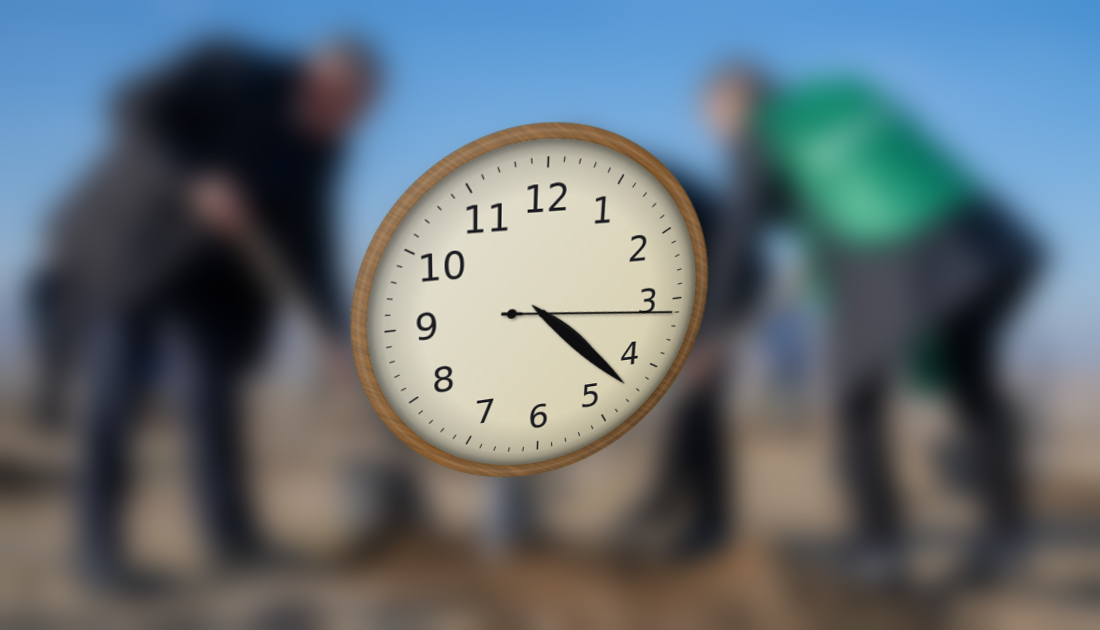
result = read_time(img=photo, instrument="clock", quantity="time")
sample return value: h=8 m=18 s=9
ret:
h=4 m=22 s=16
